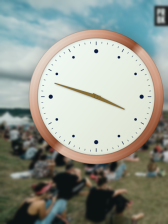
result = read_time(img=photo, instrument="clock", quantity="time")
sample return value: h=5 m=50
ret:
h=3 m=48
